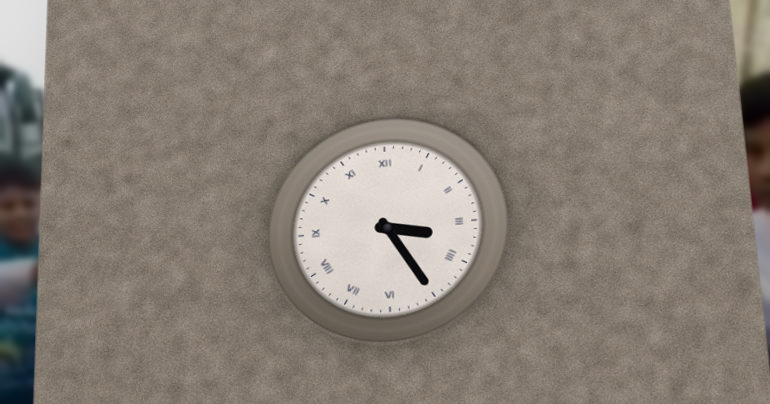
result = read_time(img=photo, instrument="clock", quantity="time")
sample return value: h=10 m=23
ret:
h=3 m=25
